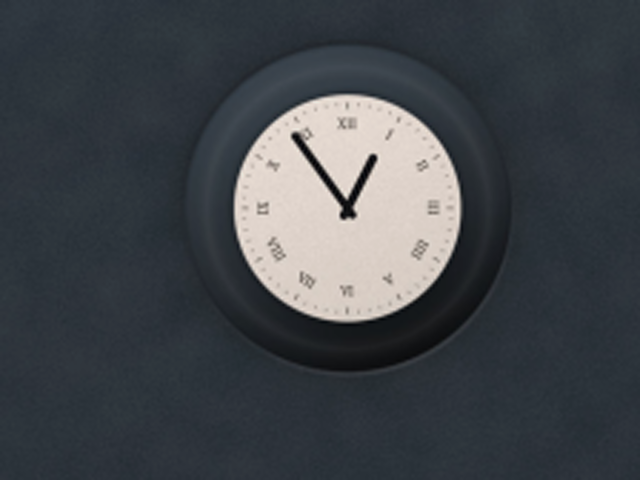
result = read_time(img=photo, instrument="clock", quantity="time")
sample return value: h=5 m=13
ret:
h=12 m=54
